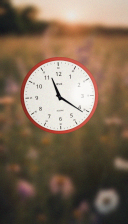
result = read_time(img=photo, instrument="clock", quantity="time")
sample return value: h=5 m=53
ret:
h=11 m=21
